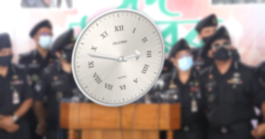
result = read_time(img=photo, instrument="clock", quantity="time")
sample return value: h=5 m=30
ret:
h=2 m=48
